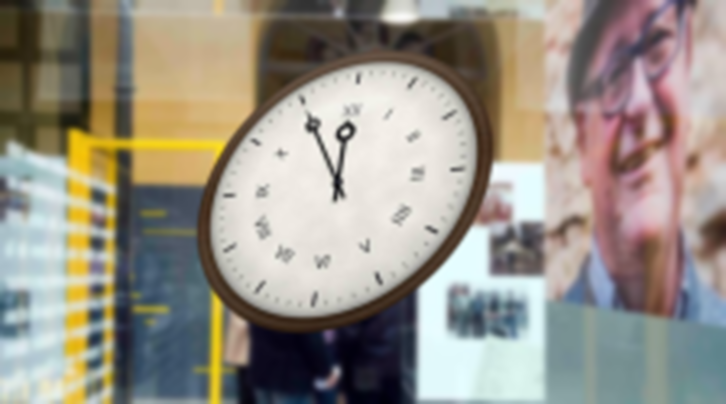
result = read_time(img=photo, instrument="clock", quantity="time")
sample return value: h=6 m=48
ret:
h=11 m=55
